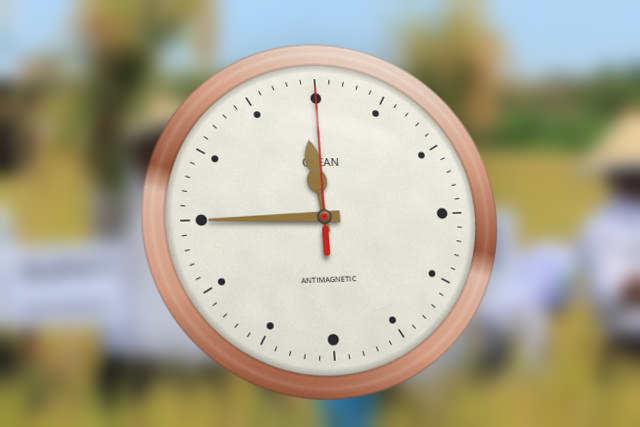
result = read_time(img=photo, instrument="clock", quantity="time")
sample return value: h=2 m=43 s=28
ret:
h=11 m=45 s=0
